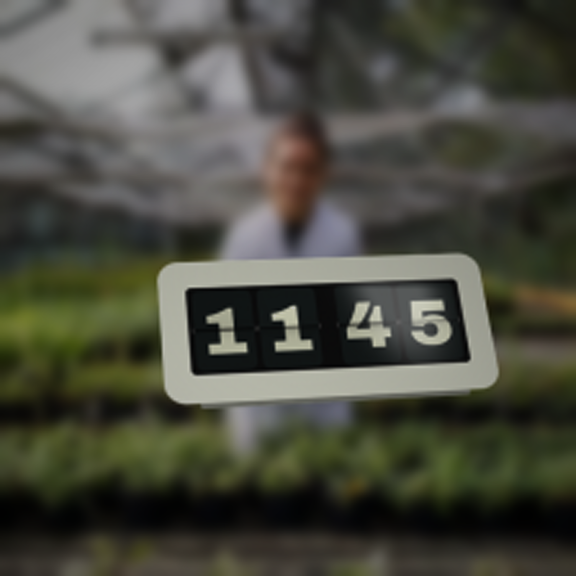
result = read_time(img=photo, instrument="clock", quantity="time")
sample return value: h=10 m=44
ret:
h=11 m=45
